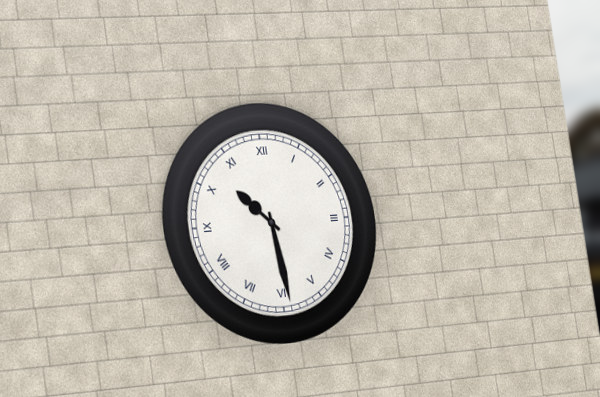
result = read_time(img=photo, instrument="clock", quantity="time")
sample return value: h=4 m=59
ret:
h=10 m=29
